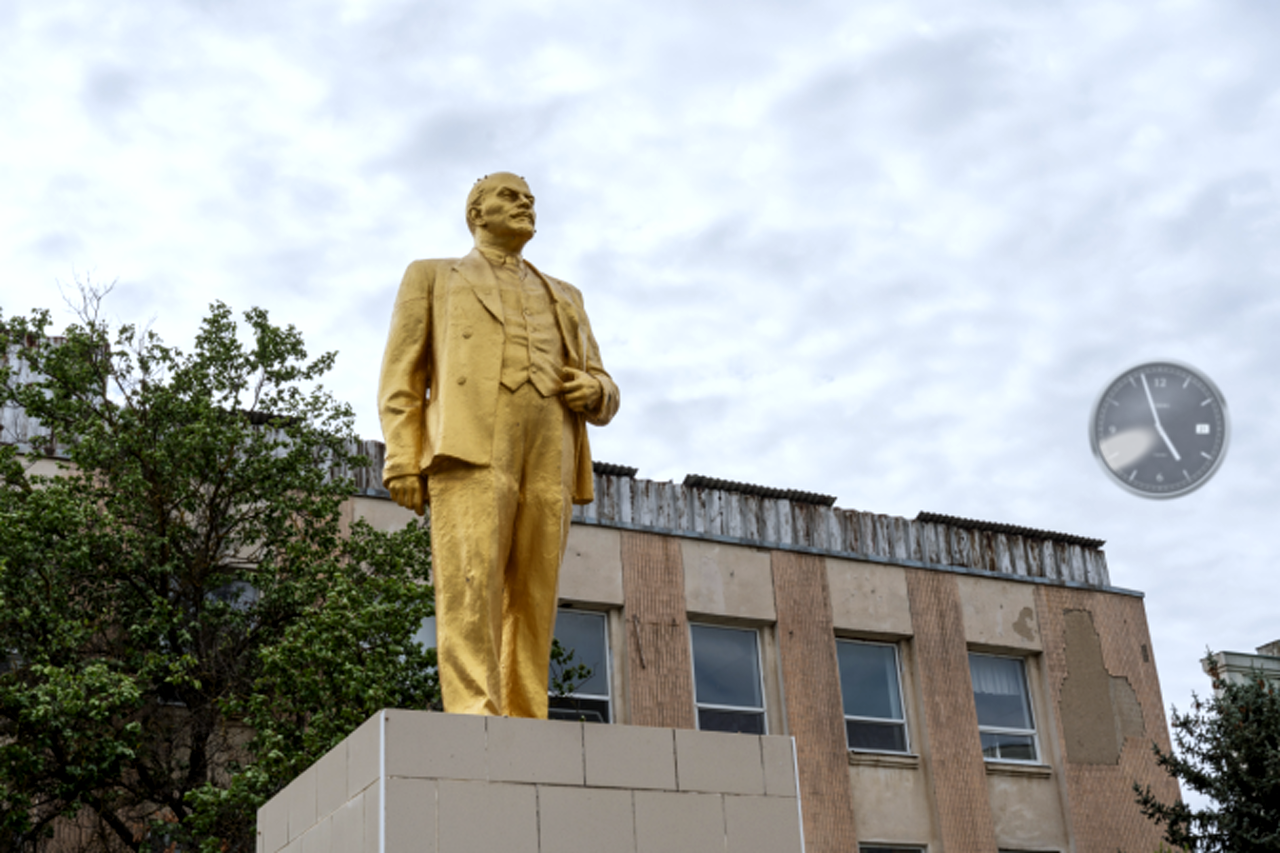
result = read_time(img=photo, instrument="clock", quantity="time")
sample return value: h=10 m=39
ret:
h=4 m=57
